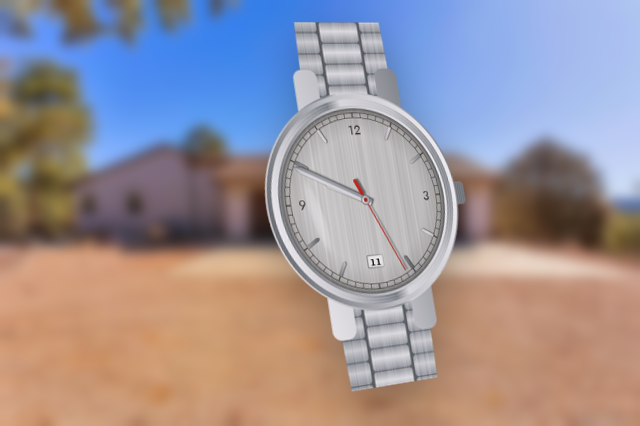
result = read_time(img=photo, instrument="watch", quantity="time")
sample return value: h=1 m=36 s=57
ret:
h=9 m=49 s=26
